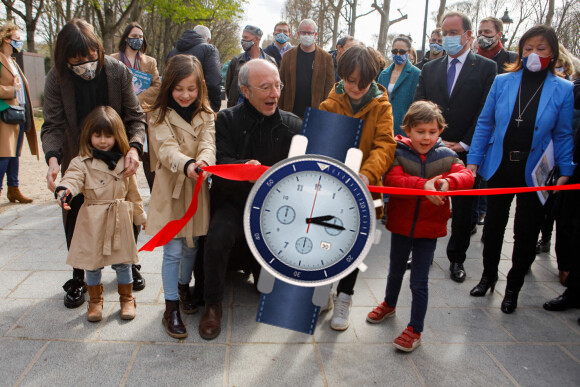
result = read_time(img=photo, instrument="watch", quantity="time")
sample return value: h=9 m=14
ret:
h=2 m=15
